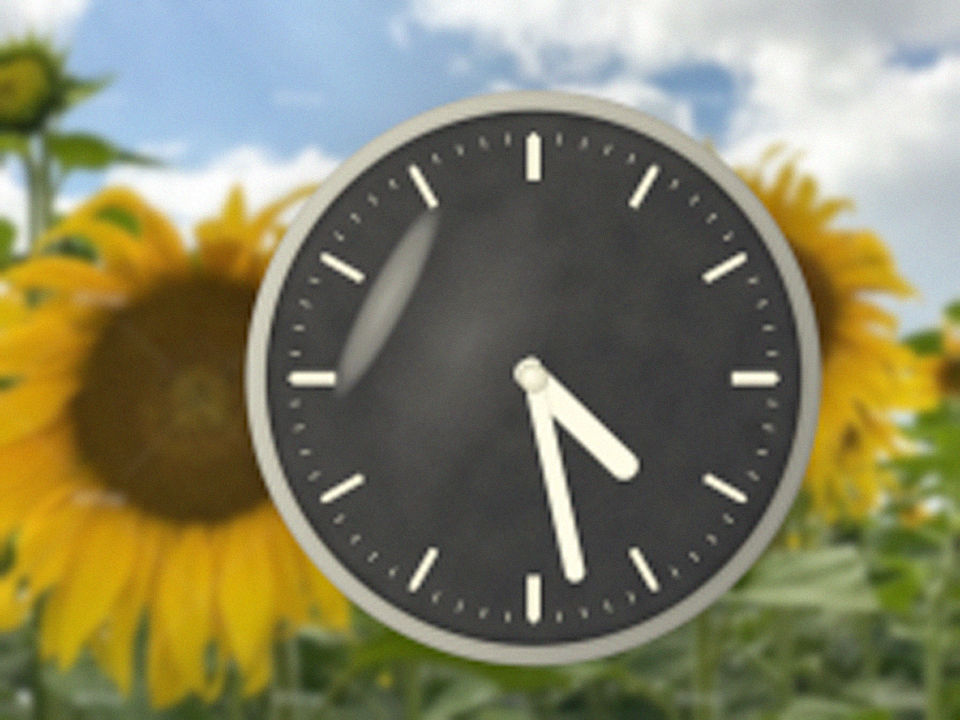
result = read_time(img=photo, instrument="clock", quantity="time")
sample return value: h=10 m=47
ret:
h=4 m=28
